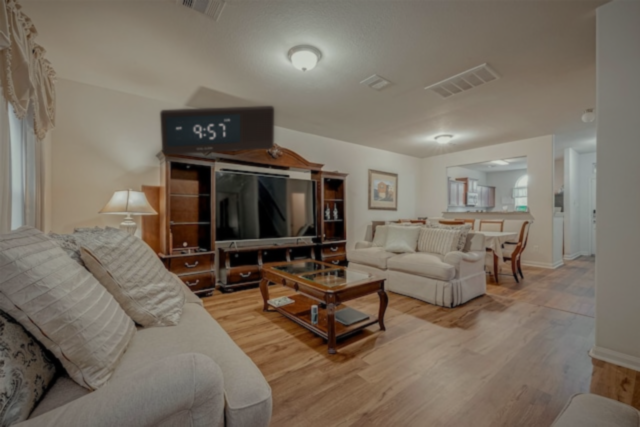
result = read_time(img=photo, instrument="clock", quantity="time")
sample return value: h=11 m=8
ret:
h=9 m=57
